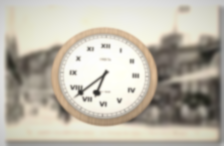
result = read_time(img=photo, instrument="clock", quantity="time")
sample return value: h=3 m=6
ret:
h=6 m=38
